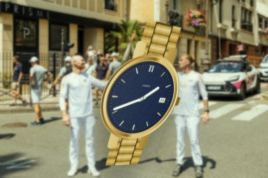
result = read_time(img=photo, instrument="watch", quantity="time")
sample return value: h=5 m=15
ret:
h=1 m=41
